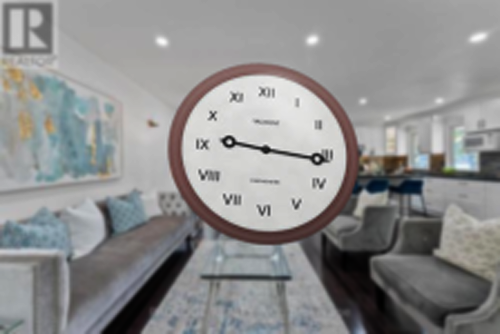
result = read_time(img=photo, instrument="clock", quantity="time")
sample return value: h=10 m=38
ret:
h=9 m=16
